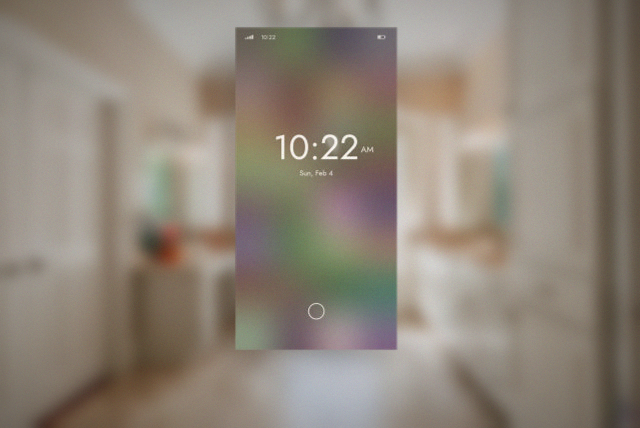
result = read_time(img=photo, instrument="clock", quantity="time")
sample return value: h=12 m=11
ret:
h=10 m=22
